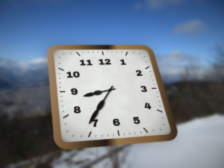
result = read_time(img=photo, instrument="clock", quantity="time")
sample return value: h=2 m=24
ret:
h=8 m=36
